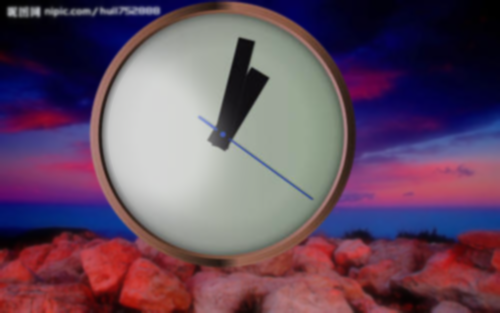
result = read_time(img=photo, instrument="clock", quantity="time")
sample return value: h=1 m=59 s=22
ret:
h=1 m=2 s=21
